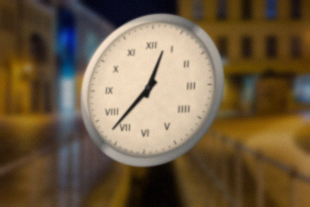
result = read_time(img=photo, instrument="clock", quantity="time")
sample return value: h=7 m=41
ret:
h=12 m=37
